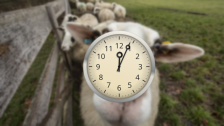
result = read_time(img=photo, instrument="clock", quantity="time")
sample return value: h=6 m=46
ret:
h=12 m=4
